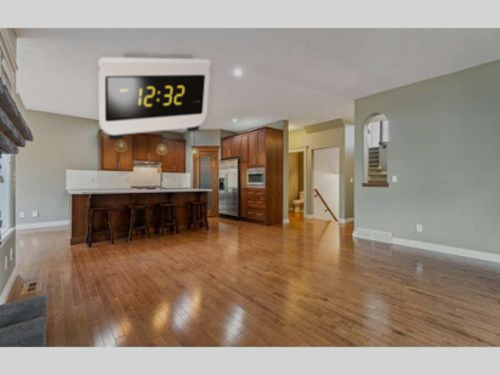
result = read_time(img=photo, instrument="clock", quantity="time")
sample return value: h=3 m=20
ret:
h=12 m=32
